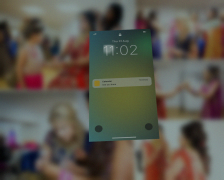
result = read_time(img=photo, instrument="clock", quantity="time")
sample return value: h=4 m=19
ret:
h=11 m=2
